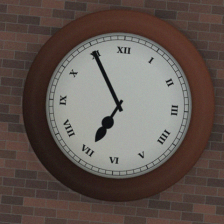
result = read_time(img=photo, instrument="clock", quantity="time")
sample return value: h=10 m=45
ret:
h=6 m=55
